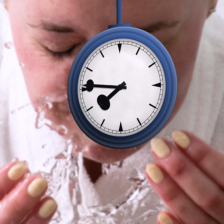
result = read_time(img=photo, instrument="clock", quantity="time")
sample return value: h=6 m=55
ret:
h=7 m=46
